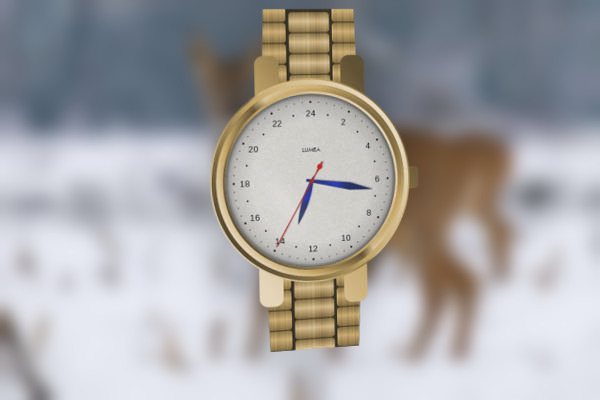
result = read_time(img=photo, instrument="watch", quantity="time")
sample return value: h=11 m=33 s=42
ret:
h=13 m=16 s=35
